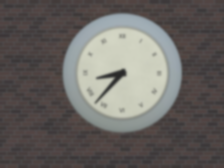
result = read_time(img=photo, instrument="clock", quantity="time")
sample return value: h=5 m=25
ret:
h=8 m=37
